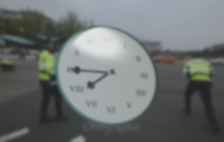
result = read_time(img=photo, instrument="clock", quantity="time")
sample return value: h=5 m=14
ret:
h=7 m=45
